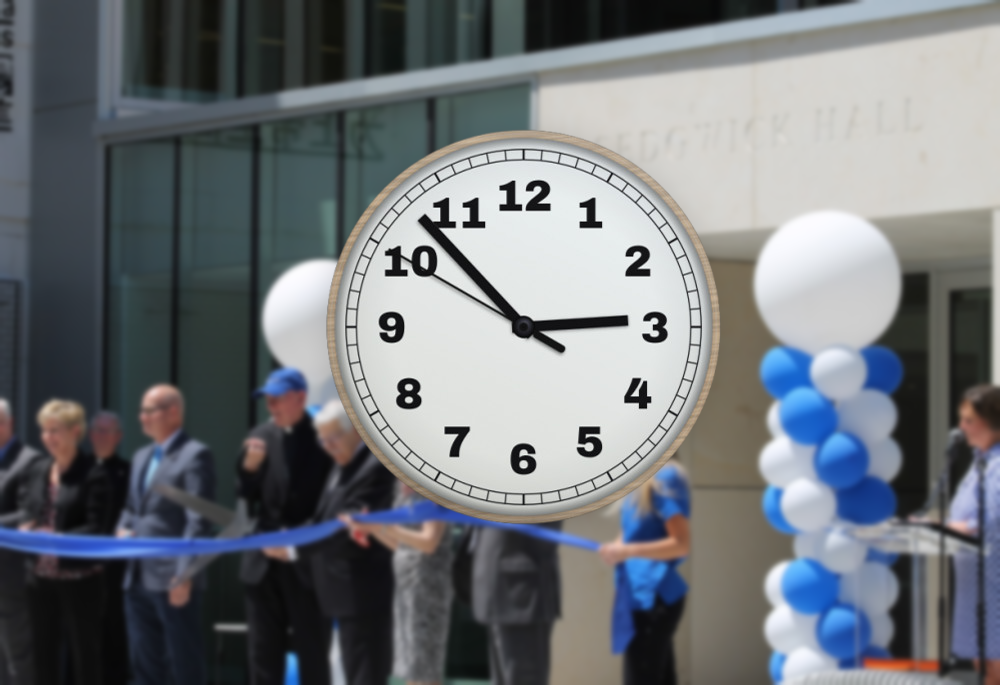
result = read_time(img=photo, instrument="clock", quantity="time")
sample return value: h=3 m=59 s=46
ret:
h=2 m=52 s=50
